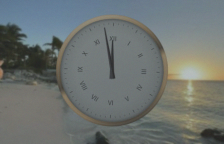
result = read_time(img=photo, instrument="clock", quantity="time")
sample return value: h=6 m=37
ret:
h=11 m=58
